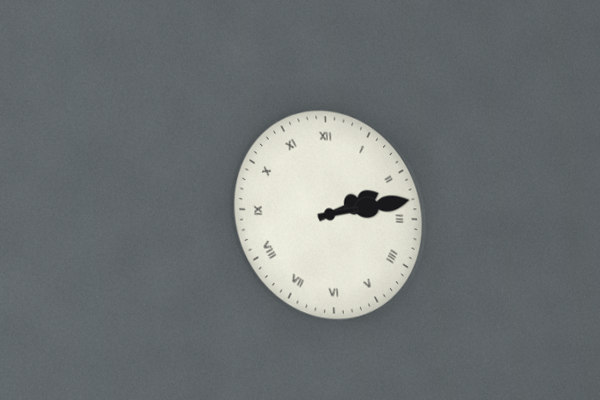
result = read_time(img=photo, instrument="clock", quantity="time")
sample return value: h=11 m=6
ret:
h=2 m=13
